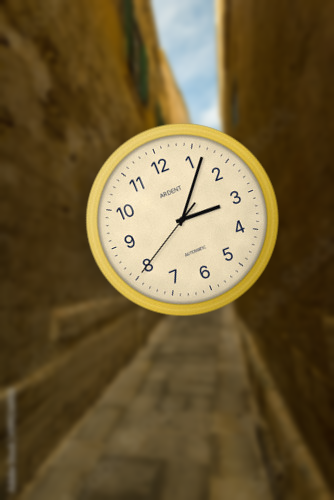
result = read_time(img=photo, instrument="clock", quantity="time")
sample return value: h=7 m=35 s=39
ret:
h=3 m=6 s=40
